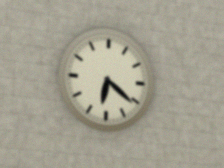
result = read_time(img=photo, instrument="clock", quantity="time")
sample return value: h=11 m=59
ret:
h=6 m=21
